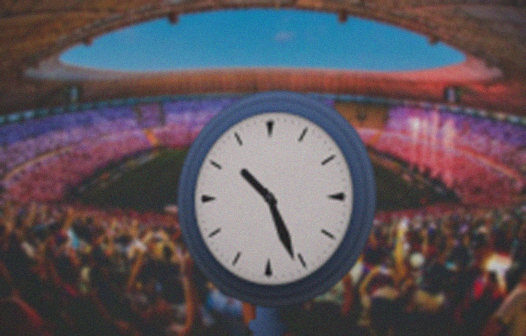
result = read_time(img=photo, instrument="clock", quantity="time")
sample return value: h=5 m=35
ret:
h=10 m=26
